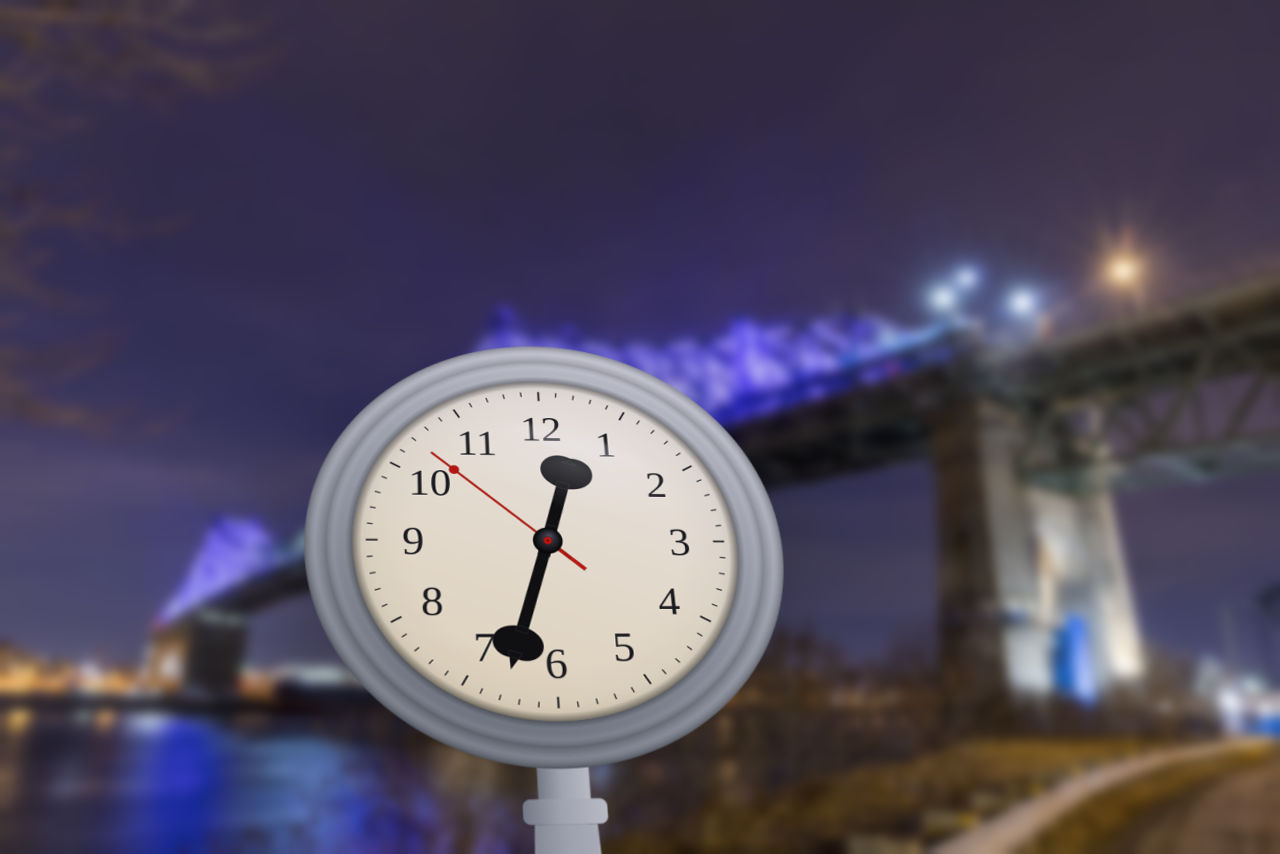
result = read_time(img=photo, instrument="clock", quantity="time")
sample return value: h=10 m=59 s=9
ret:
h=12 m=32 s=52
